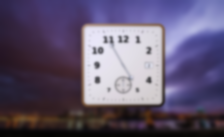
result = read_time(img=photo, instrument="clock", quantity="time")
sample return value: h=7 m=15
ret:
h=4 m=55
